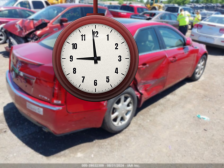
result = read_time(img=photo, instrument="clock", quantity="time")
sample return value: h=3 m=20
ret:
h=8 m=59
